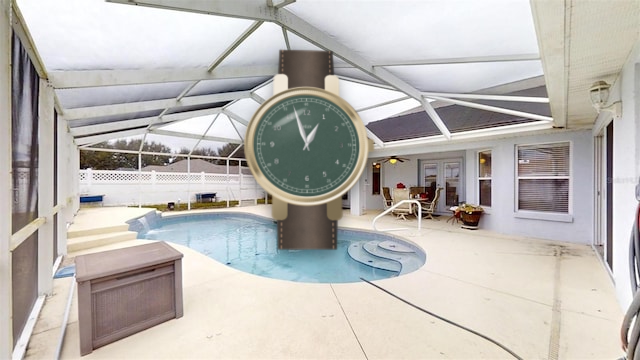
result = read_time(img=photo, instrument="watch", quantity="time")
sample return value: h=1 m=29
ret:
h=12 m=57
